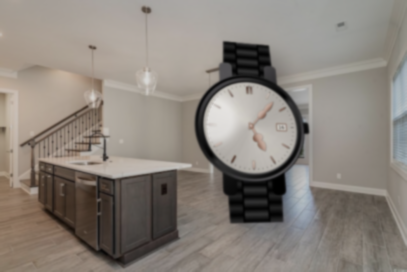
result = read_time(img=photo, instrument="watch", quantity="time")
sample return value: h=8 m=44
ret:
h=5 m=7
